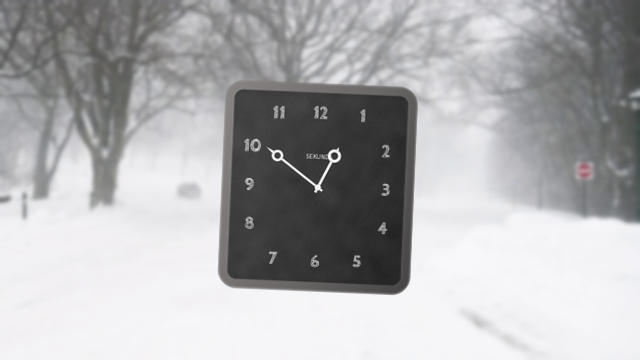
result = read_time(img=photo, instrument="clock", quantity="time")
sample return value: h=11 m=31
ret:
h=12 m=51
